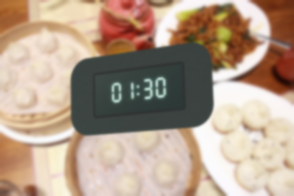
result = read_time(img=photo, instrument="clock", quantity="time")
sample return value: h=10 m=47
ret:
h=1 m=30
